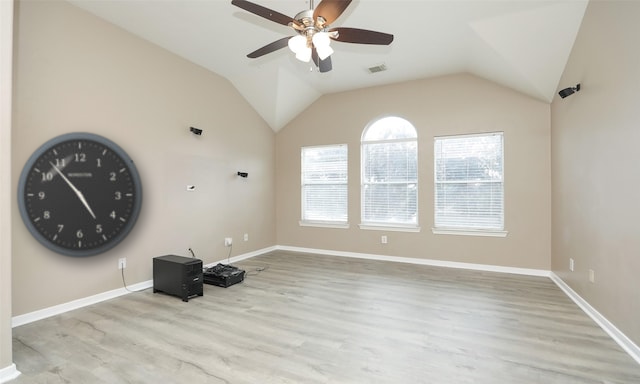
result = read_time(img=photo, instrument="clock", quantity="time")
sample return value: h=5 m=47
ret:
h=4 m=53
